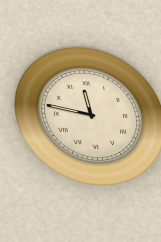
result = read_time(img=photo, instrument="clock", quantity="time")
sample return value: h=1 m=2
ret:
h=11 m=47
